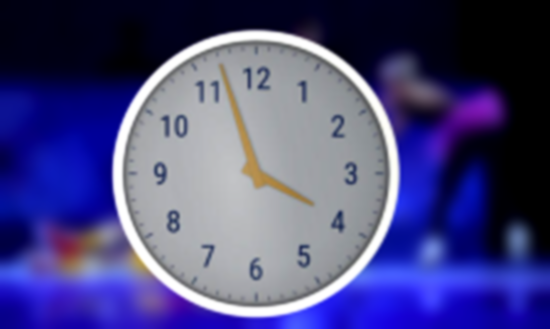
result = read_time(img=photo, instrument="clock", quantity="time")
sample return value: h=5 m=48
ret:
h=3 m=57
